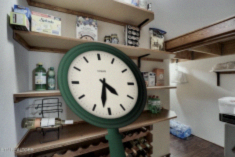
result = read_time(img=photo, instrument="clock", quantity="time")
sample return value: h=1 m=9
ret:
h=4 m=32
